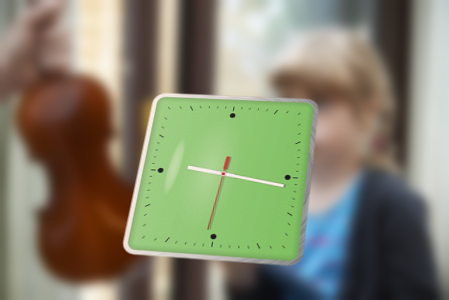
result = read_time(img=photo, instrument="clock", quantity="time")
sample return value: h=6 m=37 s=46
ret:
h=9 m=16 s=31
